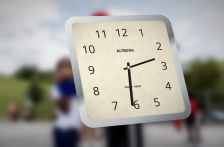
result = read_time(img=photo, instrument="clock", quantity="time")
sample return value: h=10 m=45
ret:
h=2 m=31
